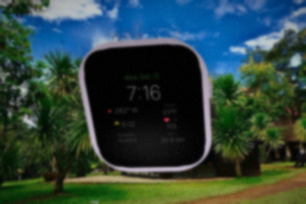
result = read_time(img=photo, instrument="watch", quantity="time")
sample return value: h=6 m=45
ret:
h=7 m=16
